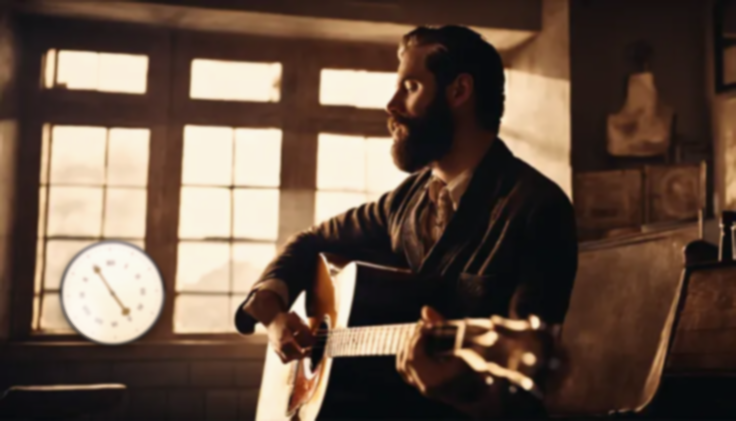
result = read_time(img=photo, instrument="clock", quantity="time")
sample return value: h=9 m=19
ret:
h=4 m=55
